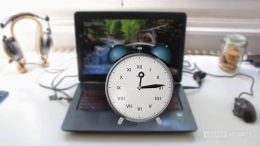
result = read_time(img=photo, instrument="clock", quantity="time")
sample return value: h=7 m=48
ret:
h=12 m=14
